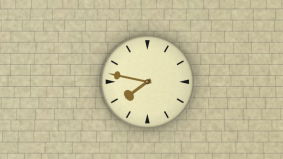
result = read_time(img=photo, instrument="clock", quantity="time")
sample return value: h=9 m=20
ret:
h=7 m=47
